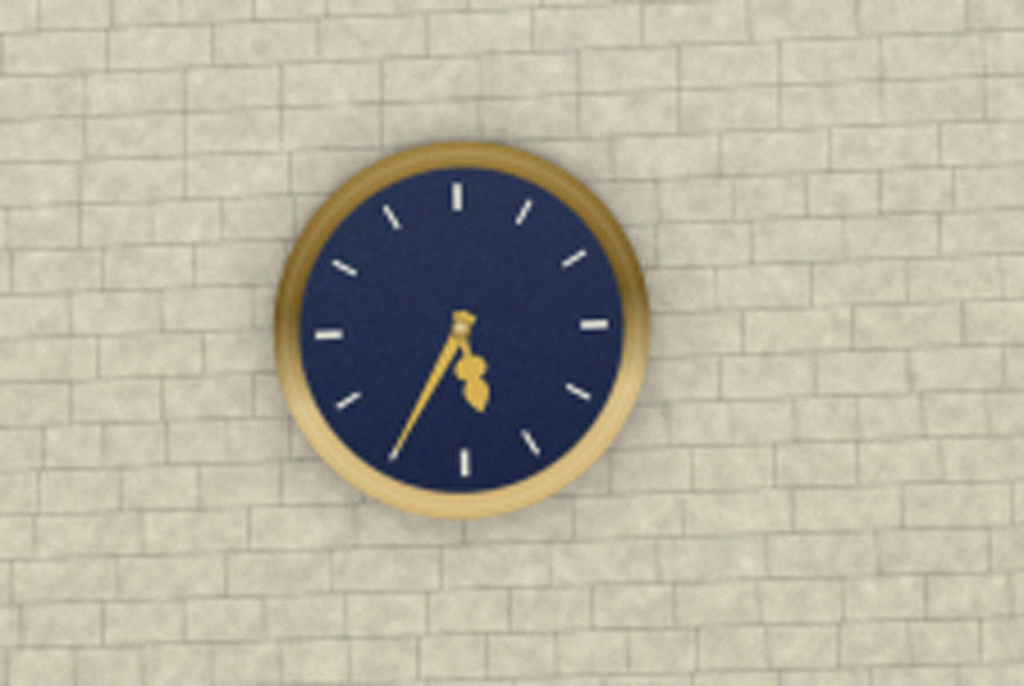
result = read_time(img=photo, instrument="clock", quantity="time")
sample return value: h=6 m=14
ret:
h=5 m=35
